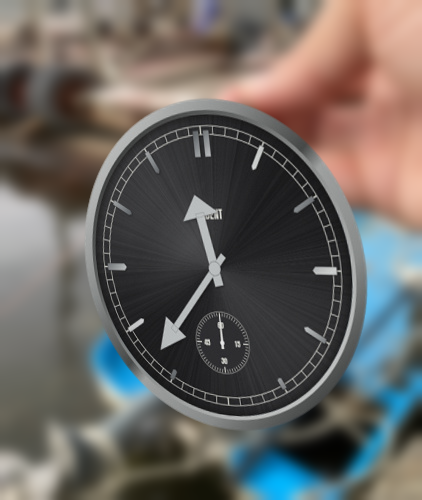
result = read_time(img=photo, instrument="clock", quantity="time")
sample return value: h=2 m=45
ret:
h=11 m=37
